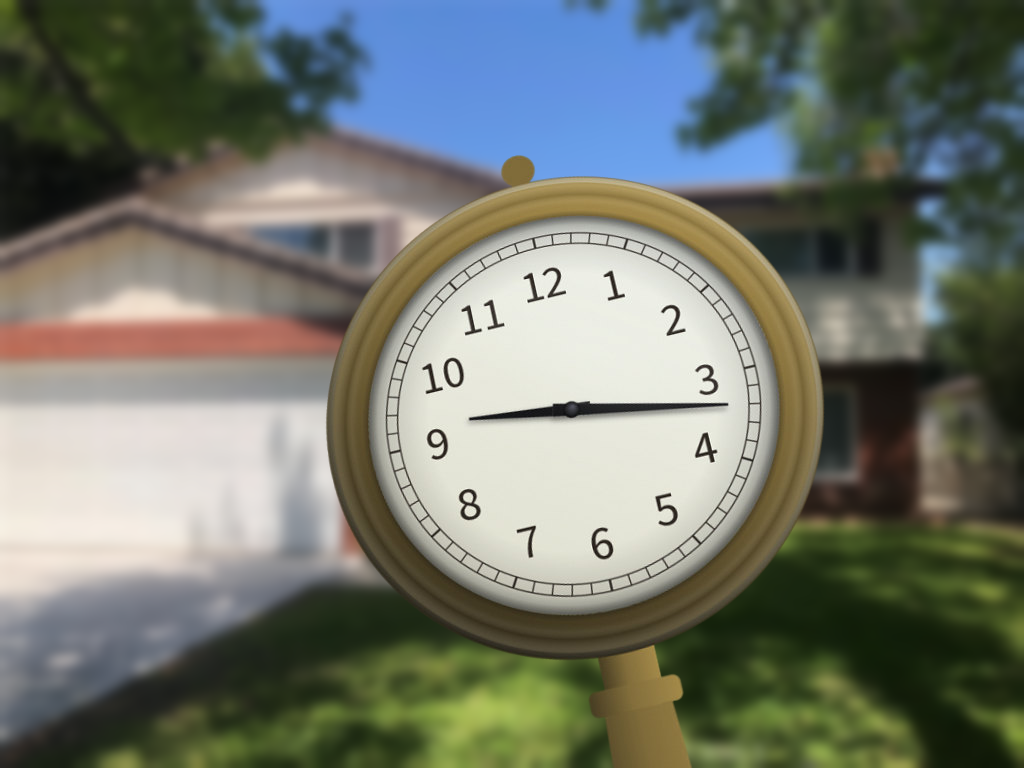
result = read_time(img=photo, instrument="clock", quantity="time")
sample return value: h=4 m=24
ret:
h=9 m=17
